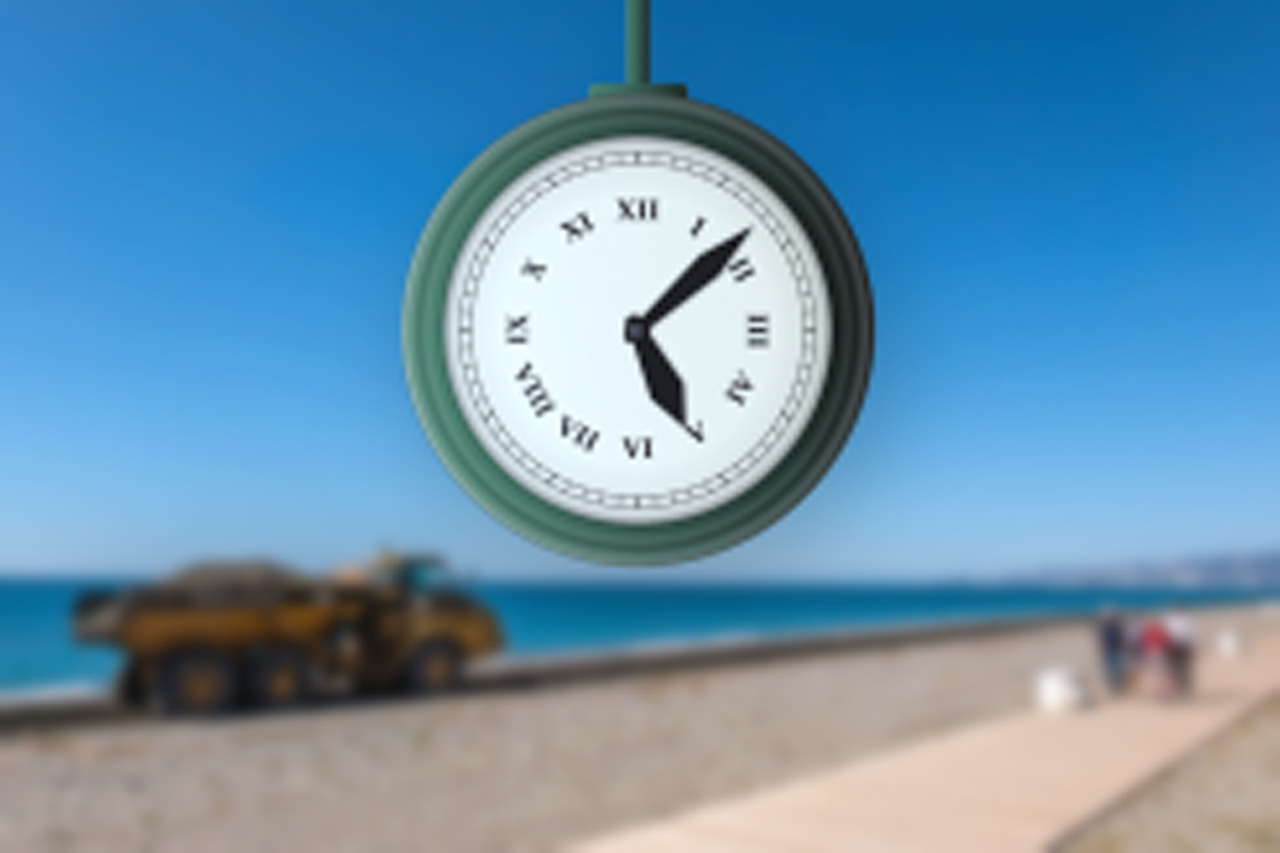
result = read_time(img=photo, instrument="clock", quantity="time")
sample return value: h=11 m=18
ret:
h=5 m=8
